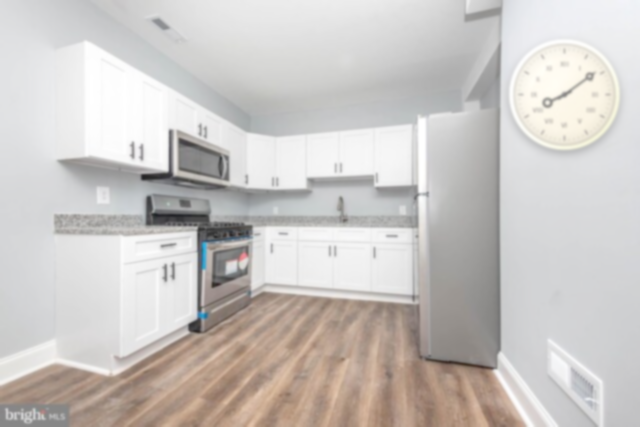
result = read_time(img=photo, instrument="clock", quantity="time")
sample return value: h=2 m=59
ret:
h=8 m=9
